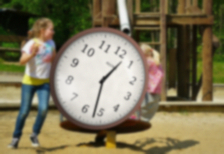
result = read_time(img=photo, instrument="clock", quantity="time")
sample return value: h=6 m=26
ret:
h=12 m=27
